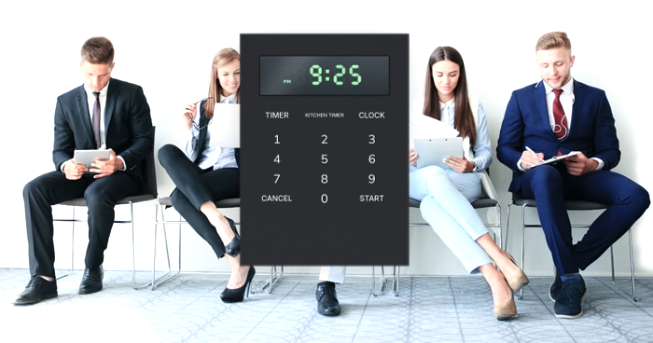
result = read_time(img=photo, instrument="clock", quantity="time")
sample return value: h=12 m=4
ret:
h=9 m=25
